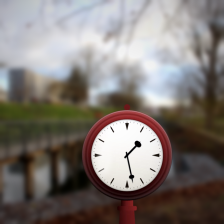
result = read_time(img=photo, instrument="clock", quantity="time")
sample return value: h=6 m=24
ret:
h=1 m=28
